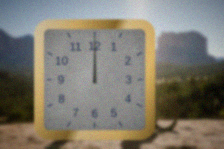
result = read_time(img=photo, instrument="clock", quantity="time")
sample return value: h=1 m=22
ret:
h=12 m=0
